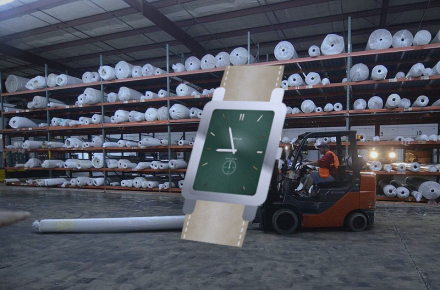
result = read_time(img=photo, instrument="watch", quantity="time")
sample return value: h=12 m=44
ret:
h=8 m=56
